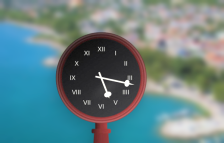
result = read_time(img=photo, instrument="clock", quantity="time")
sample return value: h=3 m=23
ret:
h=5 m=17
